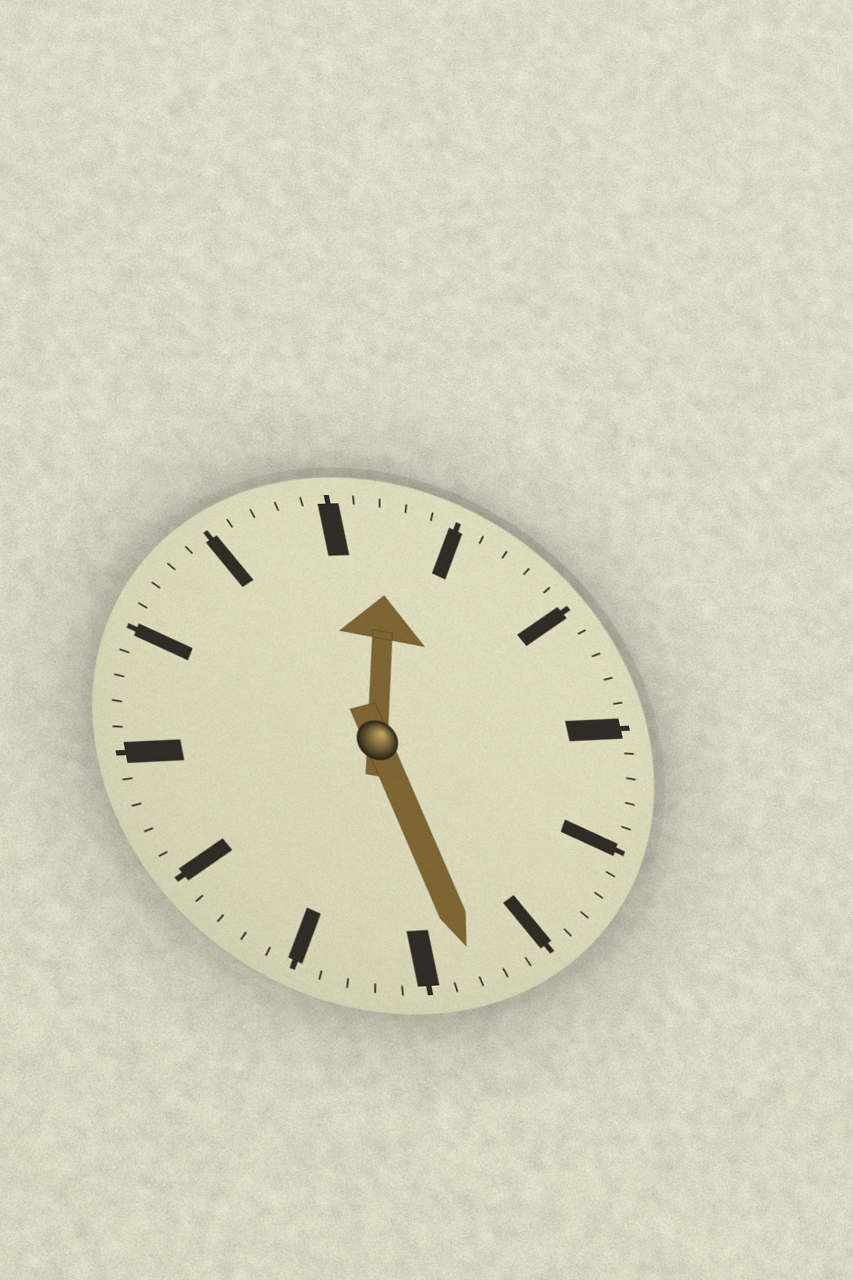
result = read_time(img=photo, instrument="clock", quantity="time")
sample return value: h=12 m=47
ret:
h=12 m=28
